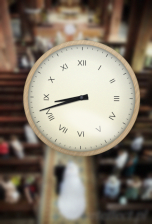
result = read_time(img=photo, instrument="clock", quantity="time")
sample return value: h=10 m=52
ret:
h=8 m=42
